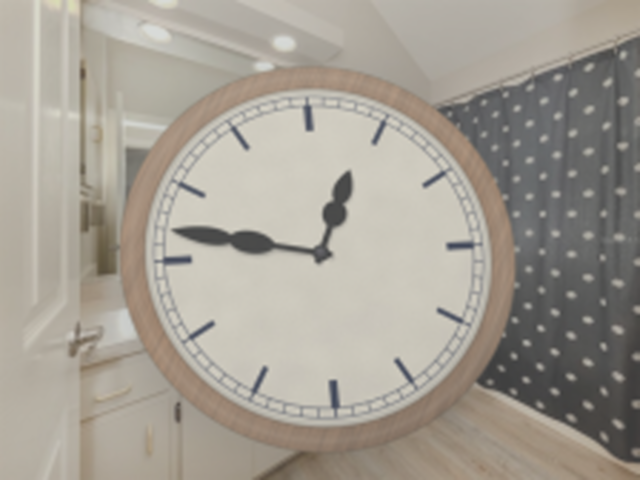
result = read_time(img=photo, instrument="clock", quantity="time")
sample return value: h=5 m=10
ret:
h=12 m=47
